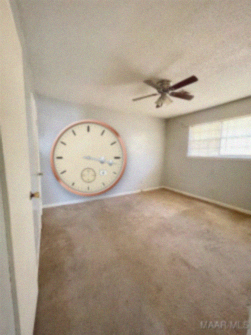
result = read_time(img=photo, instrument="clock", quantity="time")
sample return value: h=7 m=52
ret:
h=3 m=17
